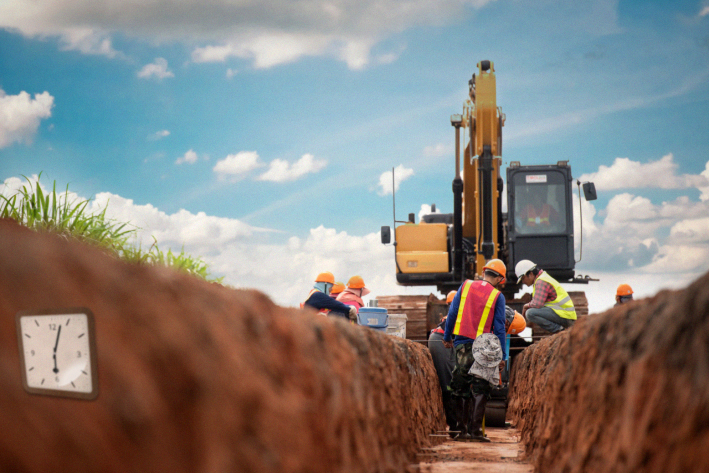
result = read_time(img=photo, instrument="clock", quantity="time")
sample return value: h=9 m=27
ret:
h=6 m=3
